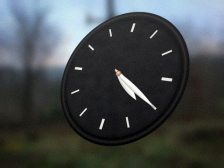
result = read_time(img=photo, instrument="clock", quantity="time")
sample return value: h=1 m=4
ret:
h=4 m=20
